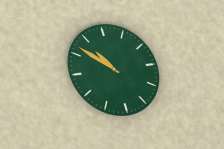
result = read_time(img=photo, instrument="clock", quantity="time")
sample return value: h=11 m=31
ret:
h=10 m=52
